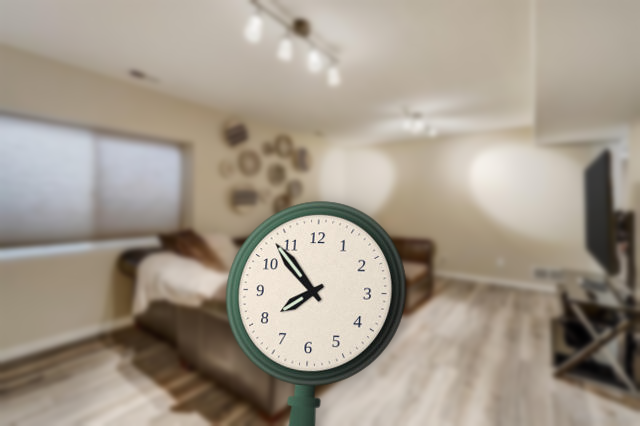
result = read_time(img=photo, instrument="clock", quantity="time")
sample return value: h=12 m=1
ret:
h=7 m=53
